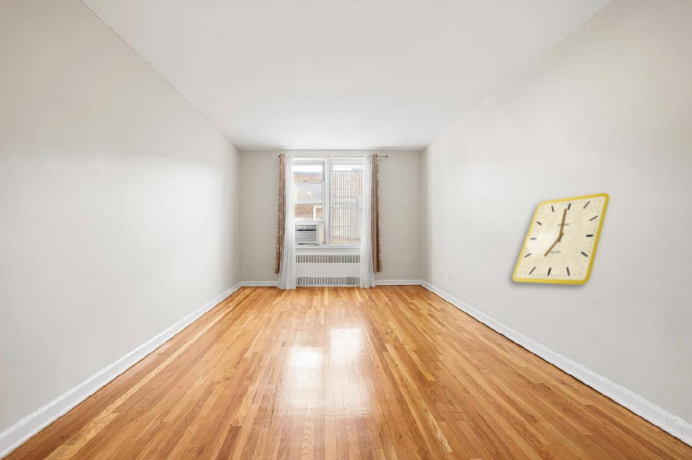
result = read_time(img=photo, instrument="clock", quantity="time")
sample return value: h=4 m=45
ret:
h=6 m=59
